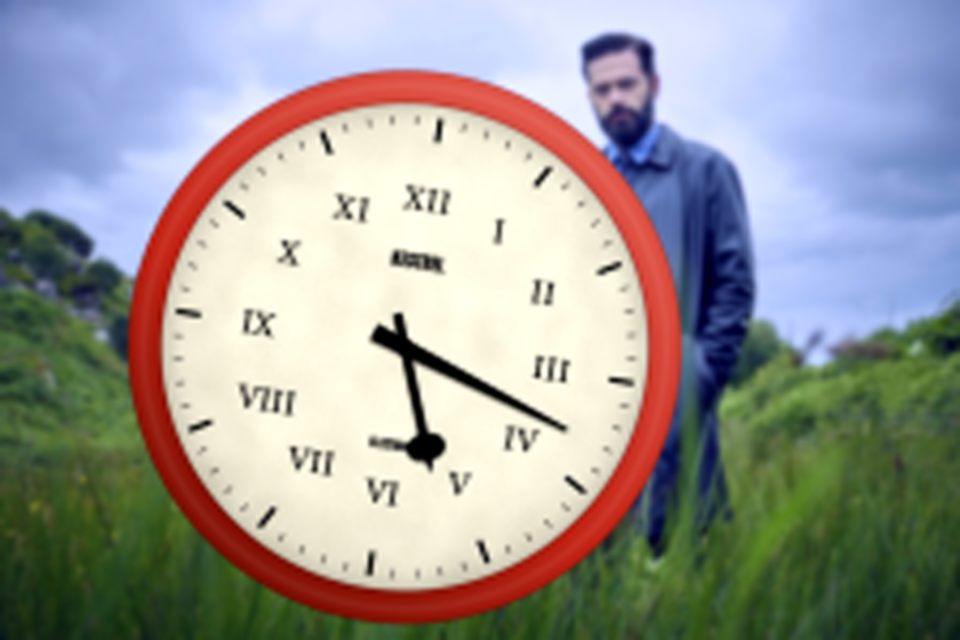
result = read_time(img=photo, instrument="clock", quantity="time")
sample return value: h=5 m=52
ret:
h=5 m=18
